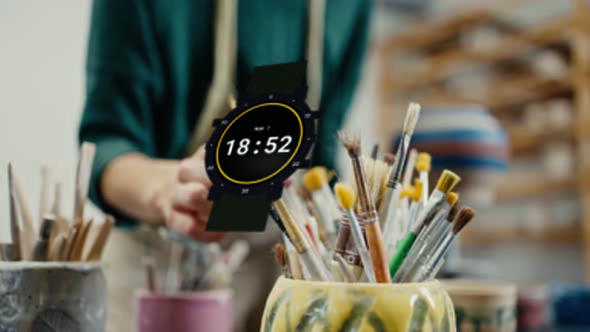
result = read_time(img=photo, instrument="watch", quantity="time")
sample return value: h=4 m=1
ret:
h=18 m=52
